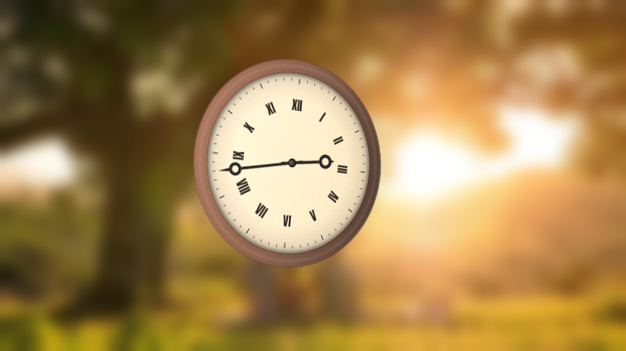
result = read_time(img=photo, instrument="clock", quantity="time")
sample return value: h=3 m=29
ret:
h=2 m=43
